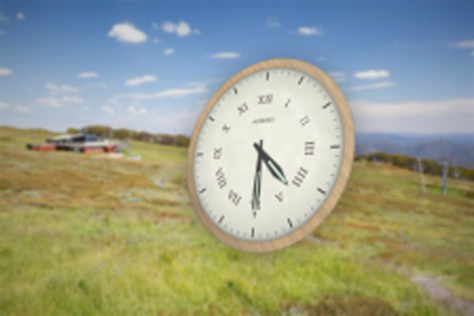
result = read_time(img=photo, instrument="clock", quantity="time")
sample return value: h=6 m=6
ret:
h=4 m=30
